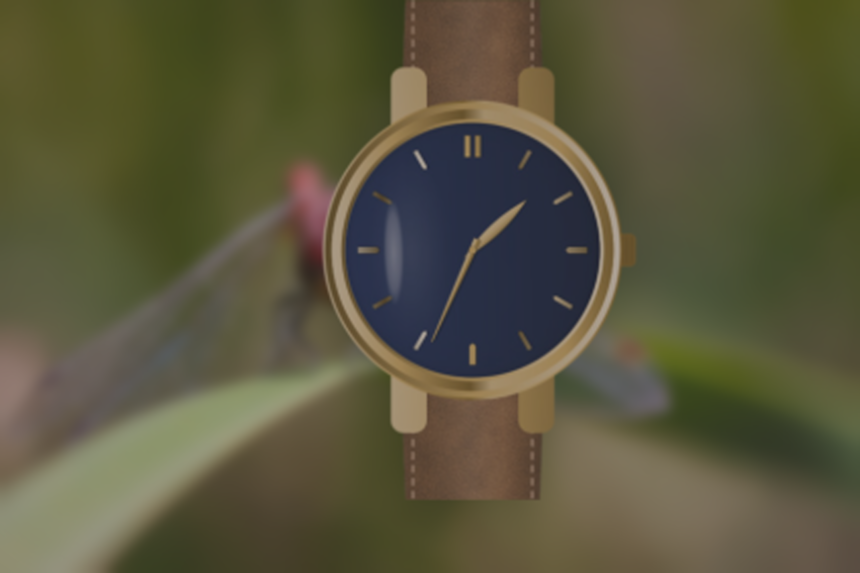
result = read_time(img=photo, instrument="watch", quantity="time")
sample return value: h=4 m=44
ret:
h=1 m=34
